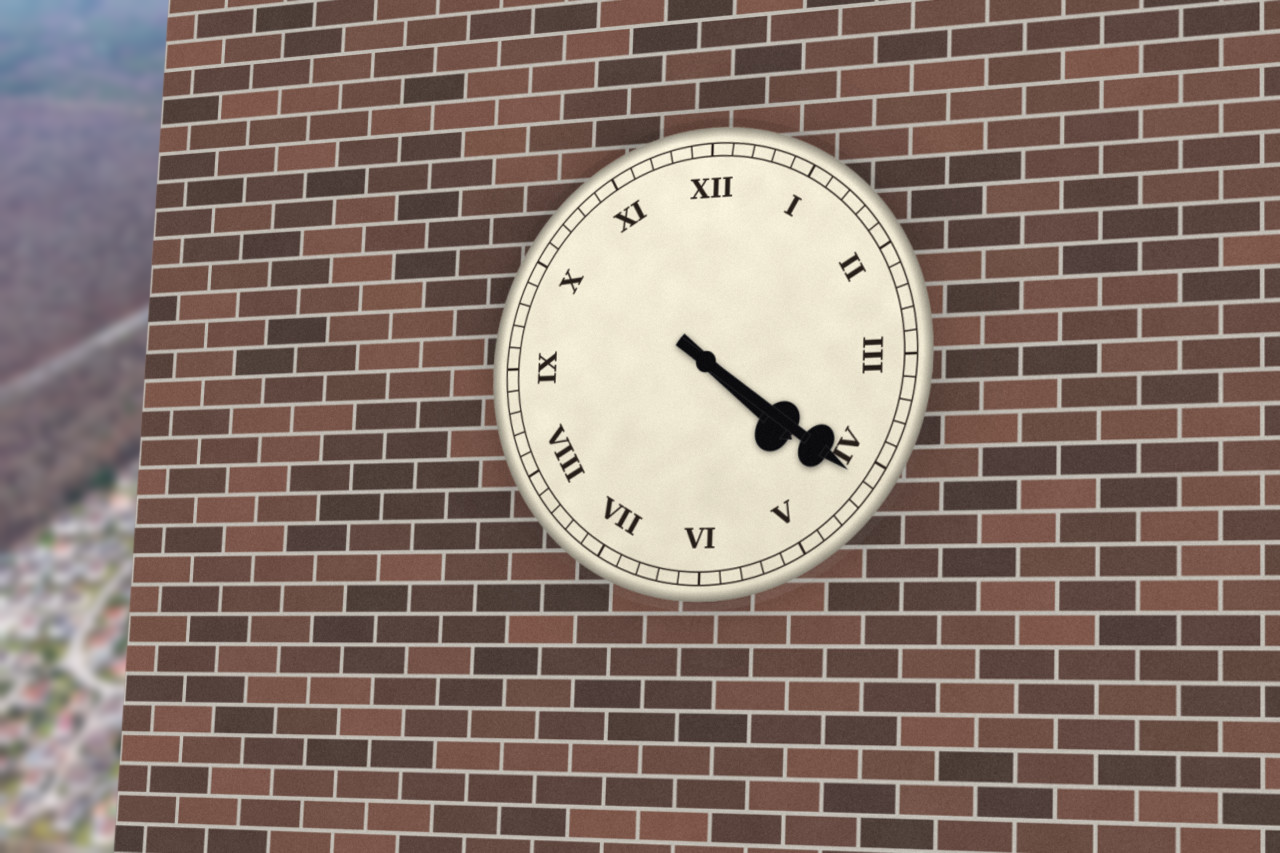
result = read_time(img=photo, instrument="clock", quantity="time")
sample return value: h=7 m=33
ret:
h=4 m=21
